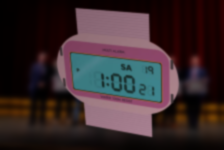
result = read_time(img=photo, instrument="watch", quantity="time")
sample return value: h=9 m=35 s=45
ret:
h=1 m=0 s=21
